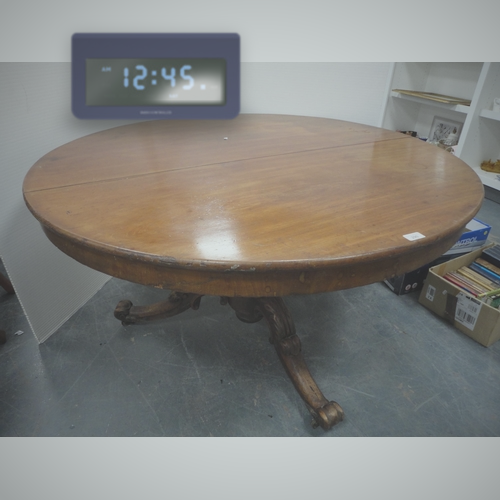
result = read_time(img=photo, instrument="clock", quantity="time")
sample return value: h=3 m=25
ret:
h=12 m=45
